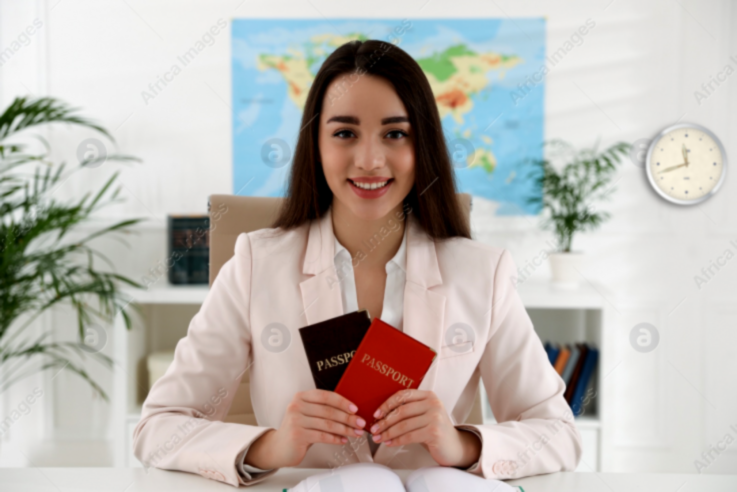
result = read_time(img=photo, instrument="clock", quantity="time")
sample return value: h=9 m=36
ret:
h=11 m=42
